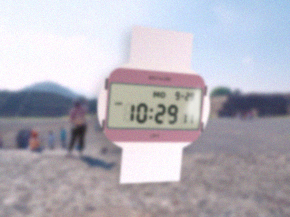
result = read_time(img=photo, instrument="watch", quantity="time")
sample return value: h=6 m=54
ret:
h=10 m=29
